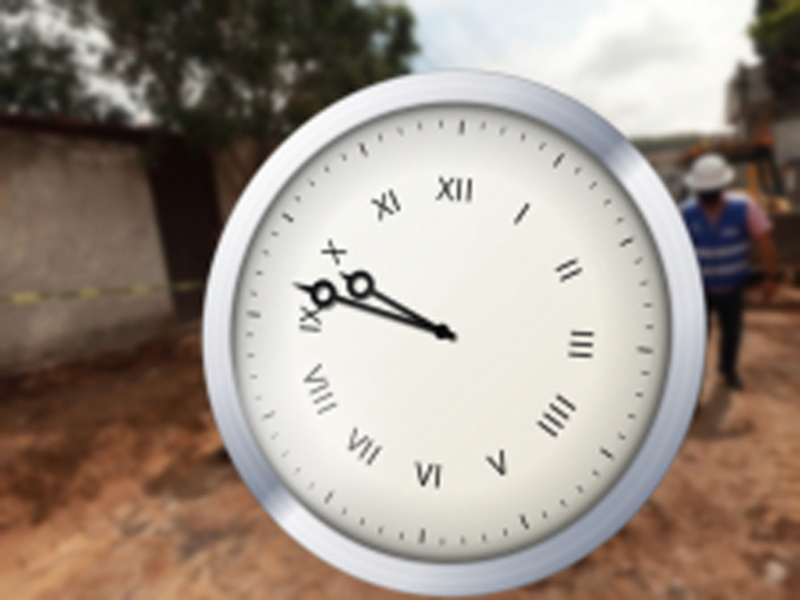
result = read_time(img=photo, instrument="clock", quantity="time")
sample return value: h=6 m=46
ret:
h=9 m=47
